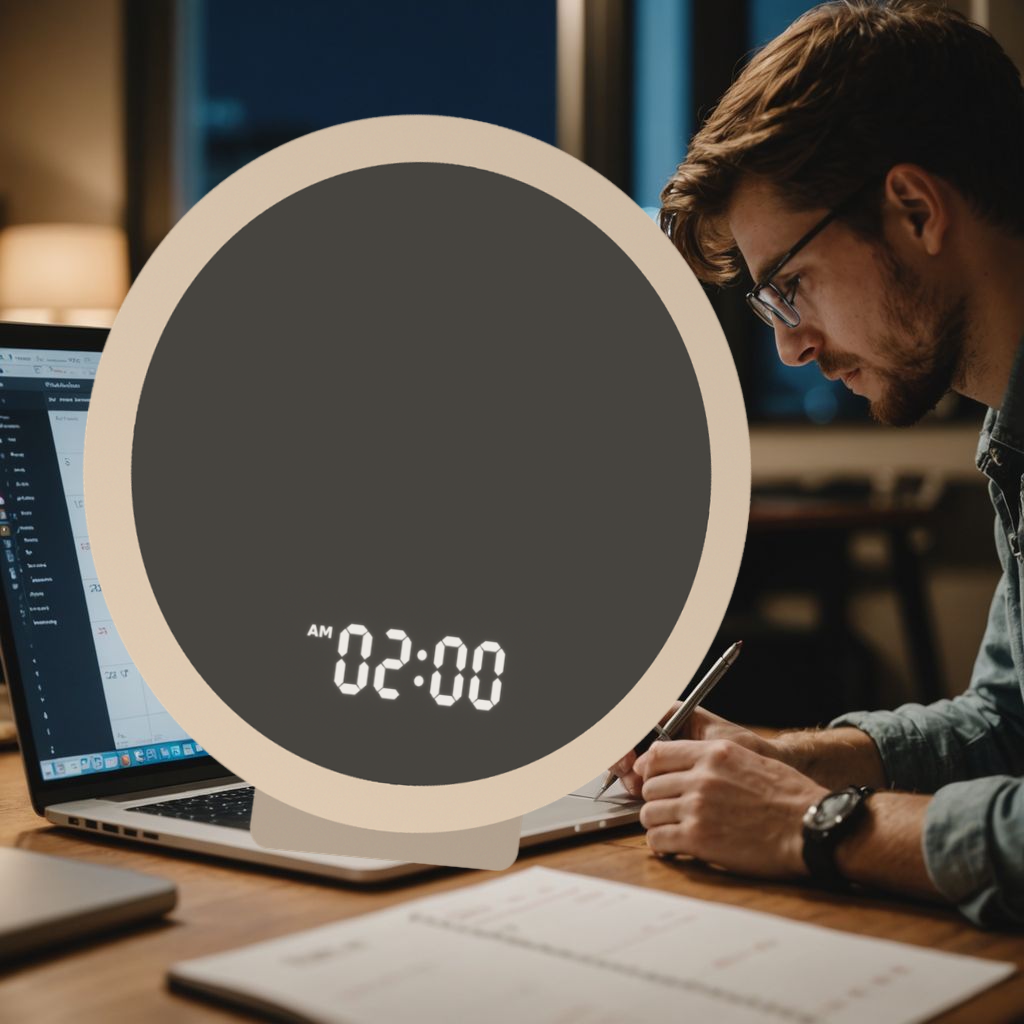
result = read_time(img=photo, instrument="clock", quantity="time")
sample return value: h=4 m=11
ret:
h=2 m=0
